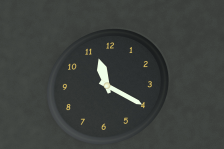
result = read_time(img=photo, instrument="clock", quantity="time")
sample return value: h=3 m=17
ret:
h=11 m=20
